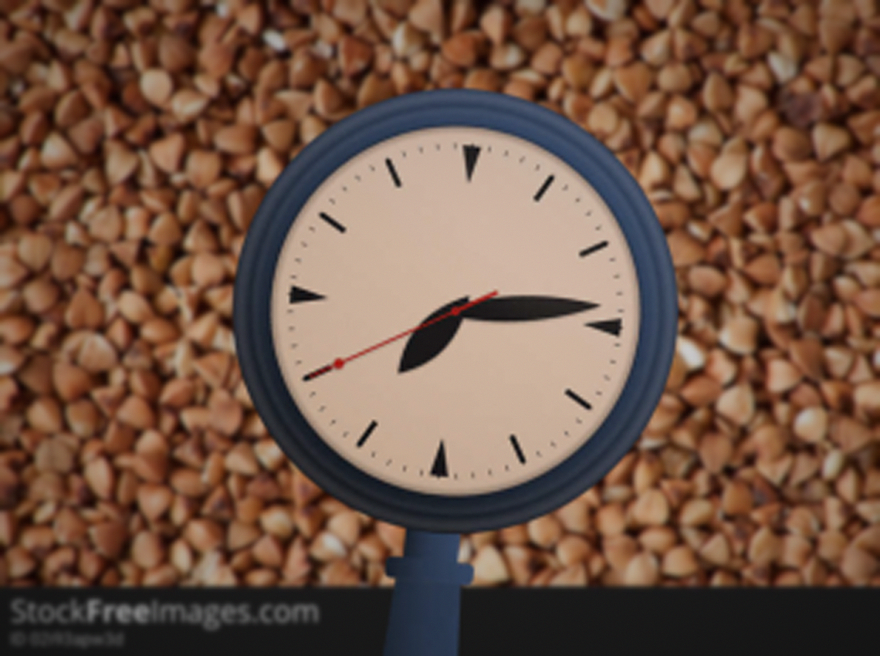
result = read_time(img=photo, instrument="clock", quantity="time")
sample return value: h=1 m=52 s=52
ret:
h=7 m=13 s=40
